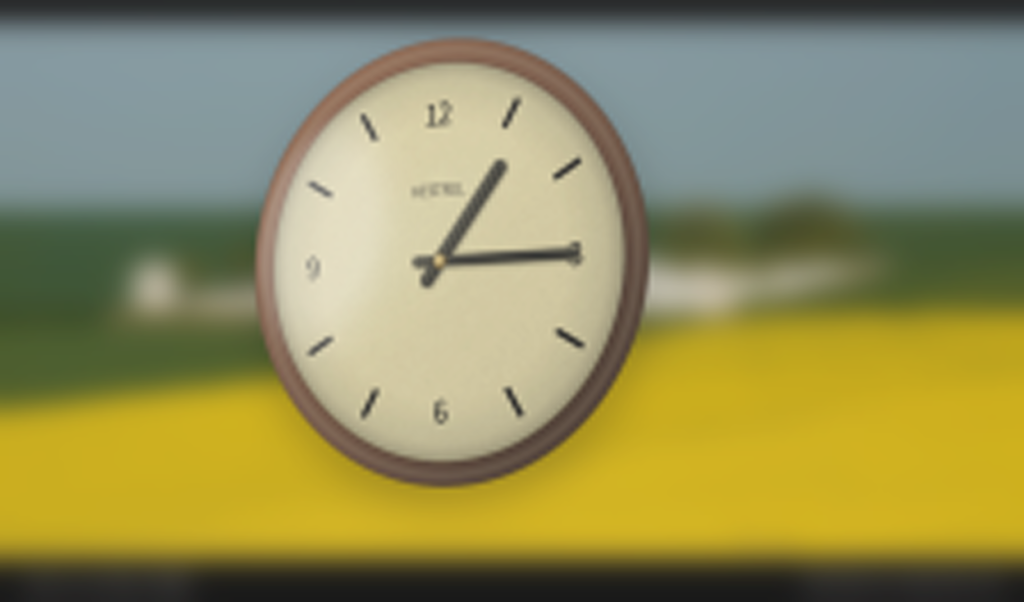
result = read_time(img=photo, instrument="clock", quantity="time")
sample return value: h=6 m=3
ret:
h=1 m=15
